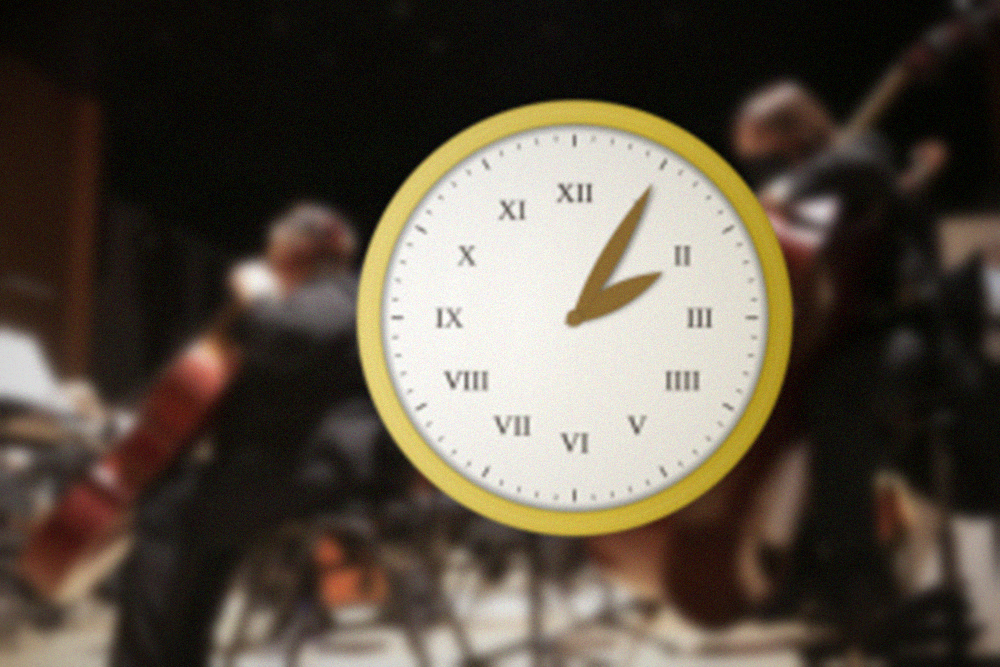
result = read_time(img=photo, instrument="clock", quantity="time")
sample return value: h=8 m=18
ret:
h=2 m=5
